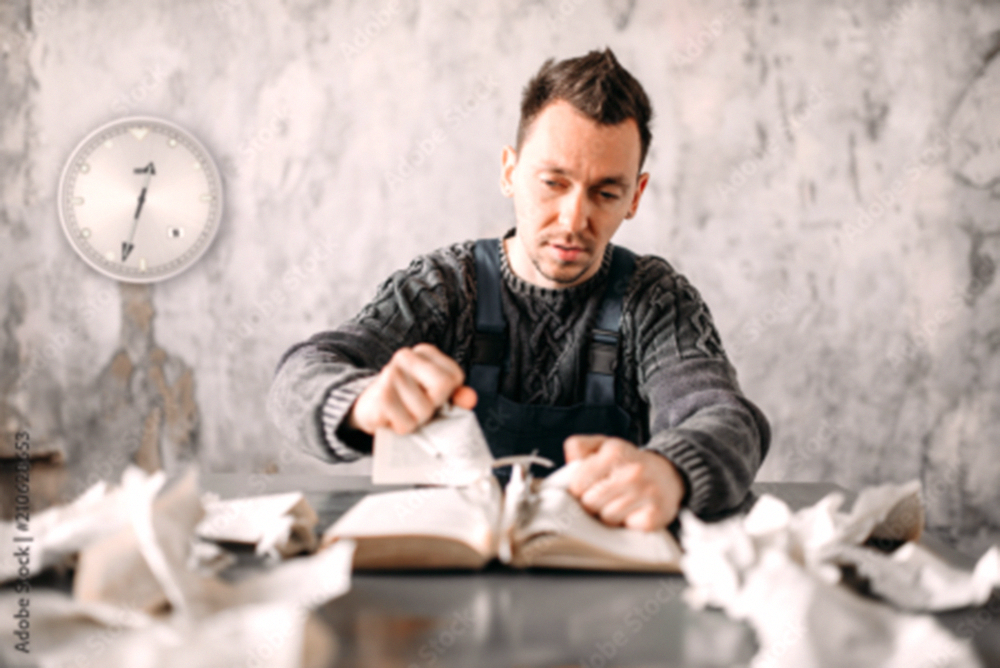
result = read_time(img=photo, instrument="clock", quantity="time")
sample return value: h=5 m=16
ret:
h=12 m=33
